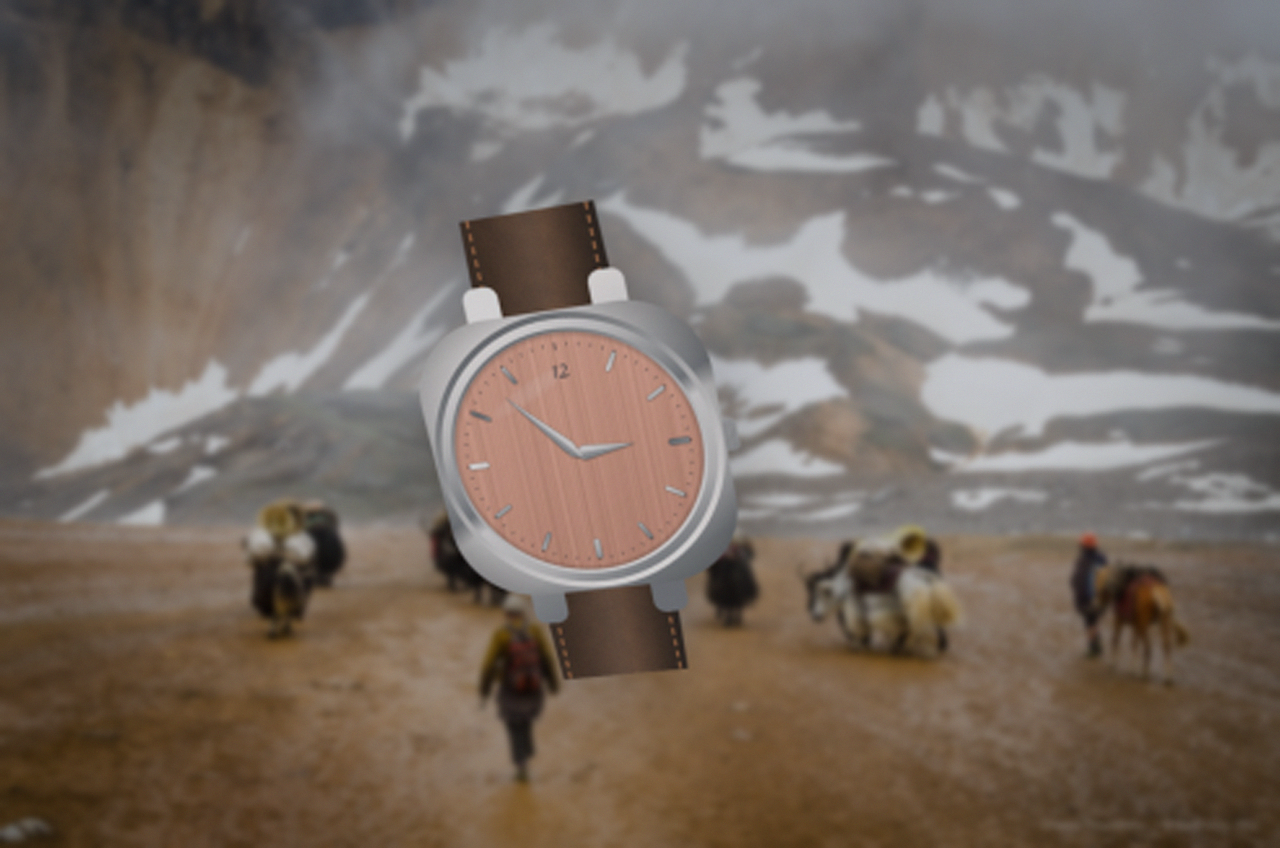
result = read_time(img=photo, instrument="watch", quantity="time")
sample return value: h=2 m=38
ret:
h=2 m=53
